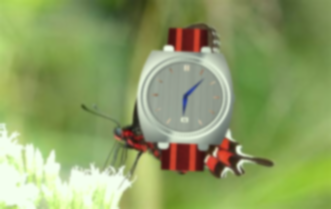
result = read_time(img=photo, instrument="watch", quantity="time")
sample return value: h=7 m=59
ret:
h=6 m=7
